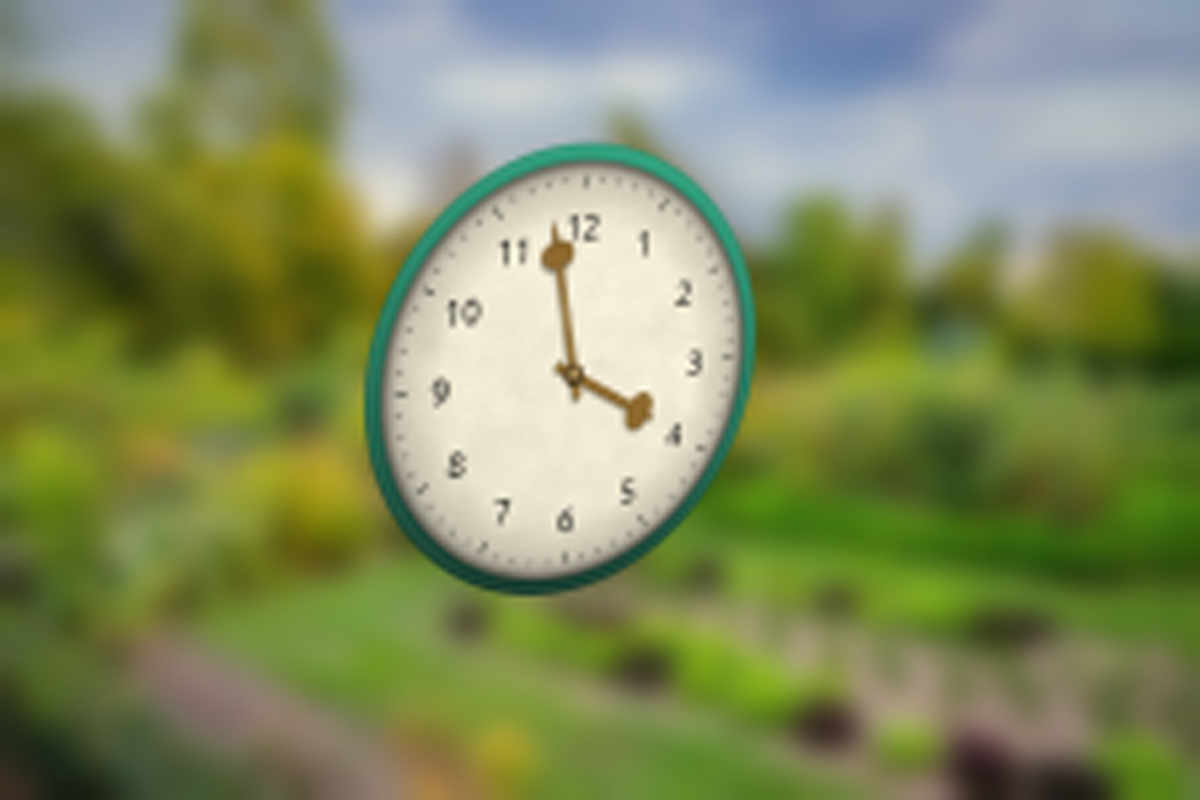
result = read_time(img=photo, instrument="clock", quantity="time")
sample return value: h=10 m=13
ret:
h=3 m=58
